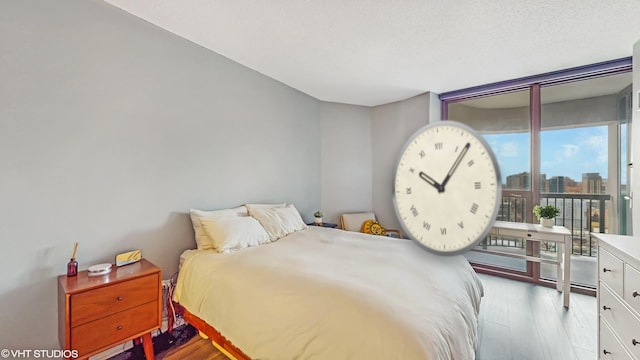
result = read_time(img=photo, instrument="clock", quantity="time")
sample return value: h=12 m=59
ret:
h=10 m=7
